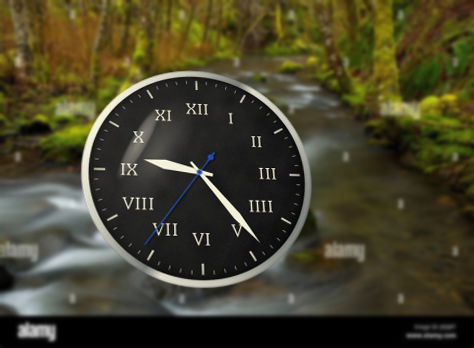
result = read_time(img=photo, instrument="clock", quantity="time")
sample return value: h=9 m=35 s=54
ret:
h=9 m=23 s=36
